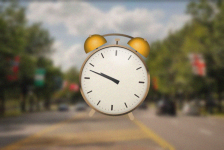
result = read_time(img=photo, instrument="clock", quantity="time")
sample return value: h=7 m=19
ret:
h=9 m=48
